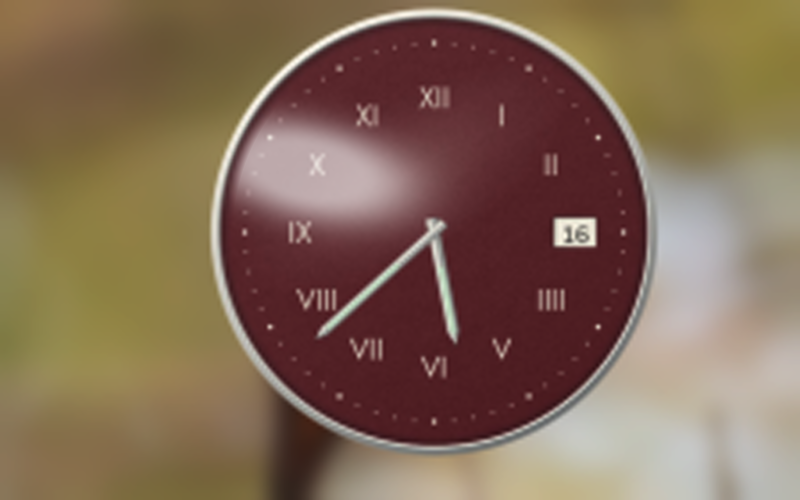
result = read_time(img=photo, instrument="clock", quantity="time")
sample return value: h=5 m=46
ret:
h=5 m=38
